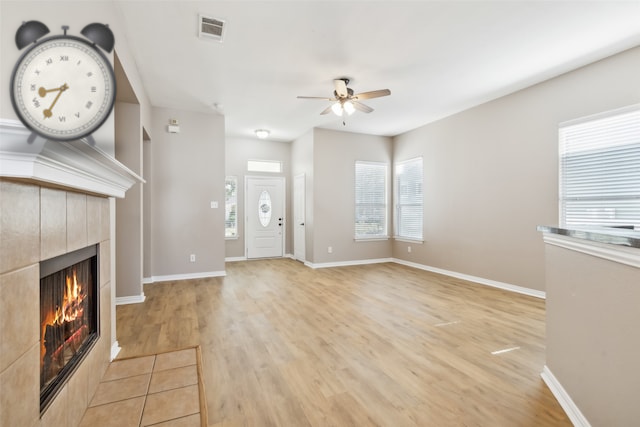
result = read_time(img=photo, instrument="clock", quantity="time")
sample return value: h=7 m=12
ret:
h=8 m=35
